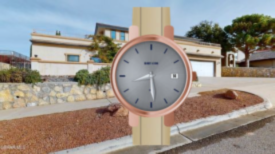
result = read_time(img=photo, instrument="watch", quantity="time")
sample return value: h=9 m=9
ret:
h=8 m=29
